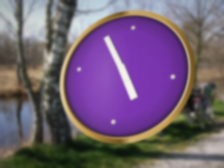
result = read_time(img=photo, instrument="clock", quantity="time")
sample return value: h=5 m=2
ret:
h=4 m=54
